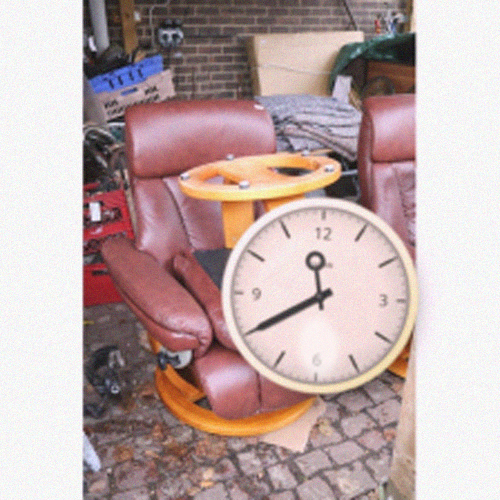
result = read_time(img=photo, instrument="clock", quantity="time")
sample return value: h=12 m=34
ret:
h=11 m=40
